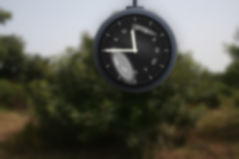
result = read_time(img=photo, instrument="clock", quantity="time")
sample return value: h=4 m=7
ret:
h=11 m=45
